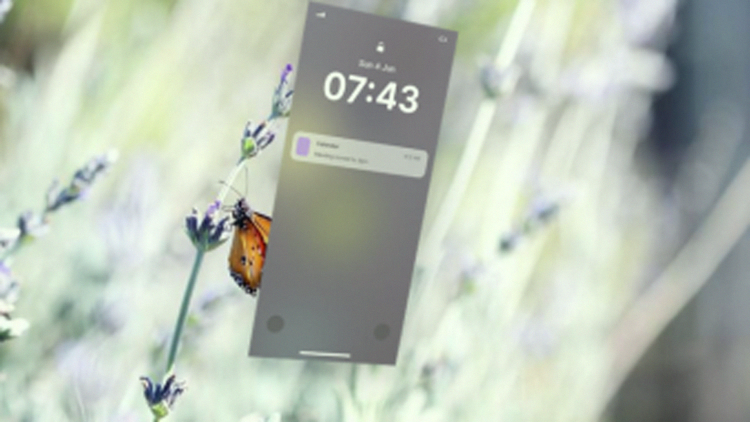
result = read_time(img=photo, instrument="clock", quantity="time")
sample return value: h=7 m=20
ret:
h=7 m=43
